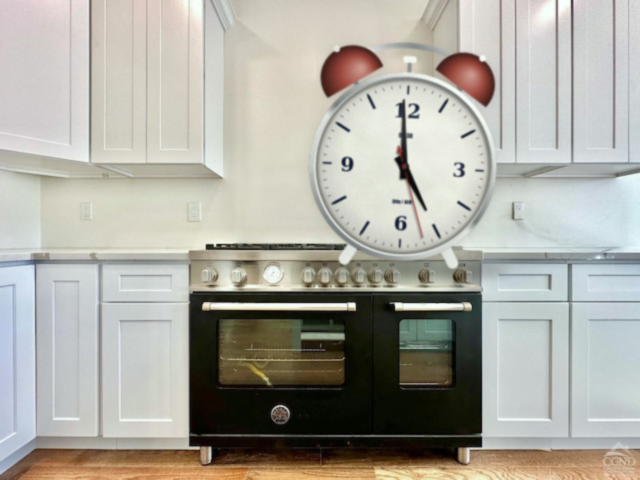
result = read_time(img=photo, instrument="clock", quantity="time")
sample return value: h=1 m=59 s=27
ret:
h=4 m=59 s=27
